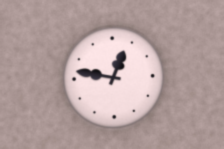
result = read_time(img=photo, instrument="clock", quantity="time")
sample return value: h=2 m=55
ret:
h=12 m=47
